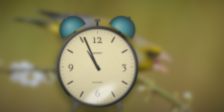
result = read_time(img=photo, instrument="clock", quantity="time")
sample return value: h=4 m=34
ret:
h=10 m=56
